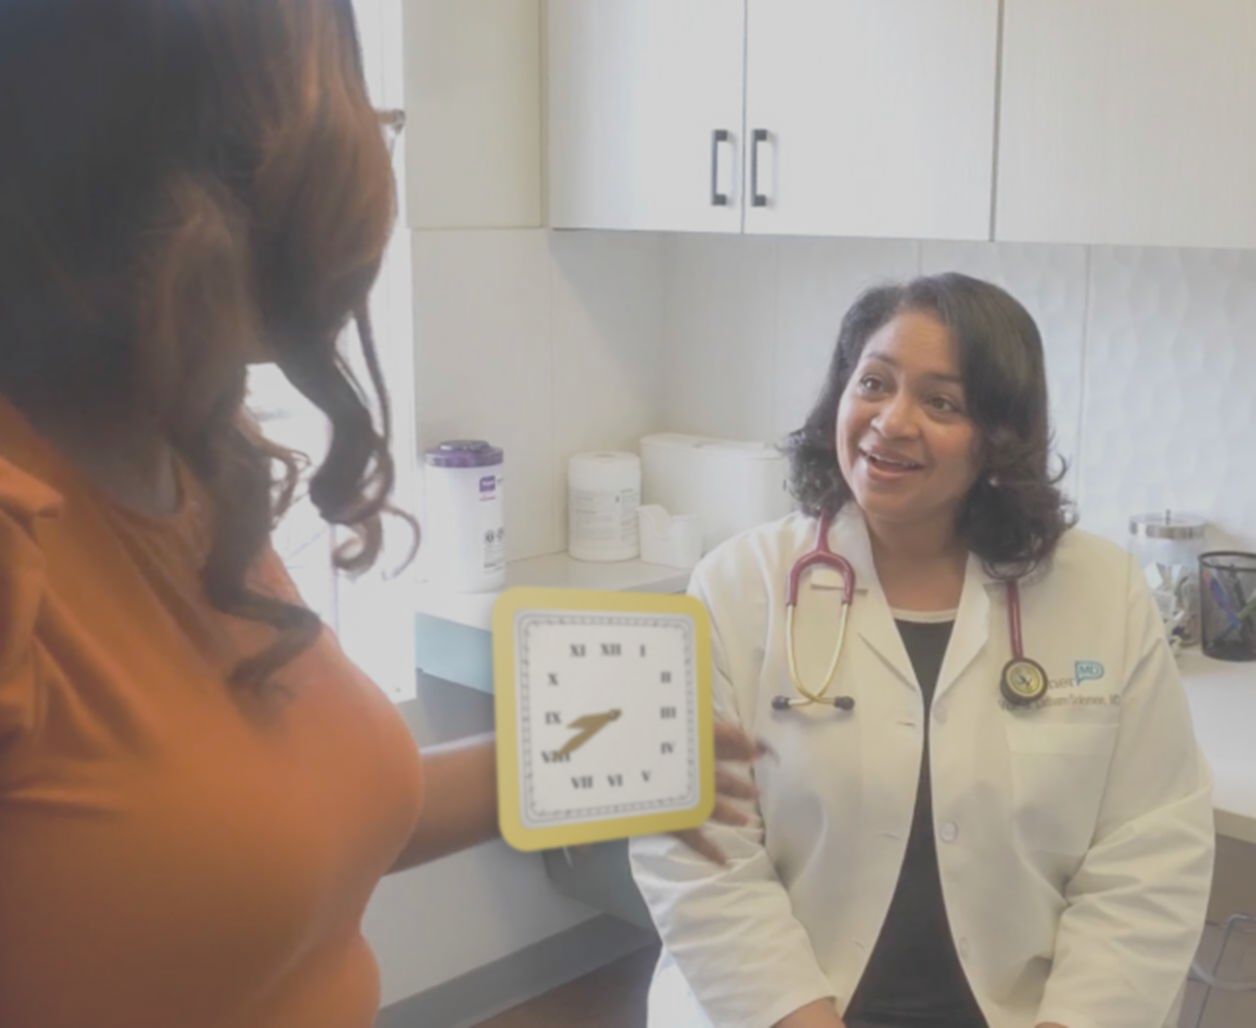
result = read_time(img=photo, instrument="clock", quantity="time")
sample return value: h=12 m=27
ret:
h=8 m=40
